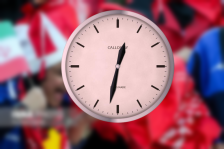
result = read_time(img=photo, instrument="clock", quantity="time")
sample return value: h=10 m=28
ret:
h=12 m=32
